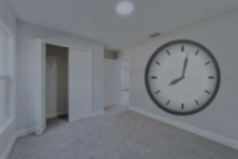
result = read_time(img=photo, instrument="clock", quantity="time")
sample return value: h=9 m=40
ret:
h=8 m=2
